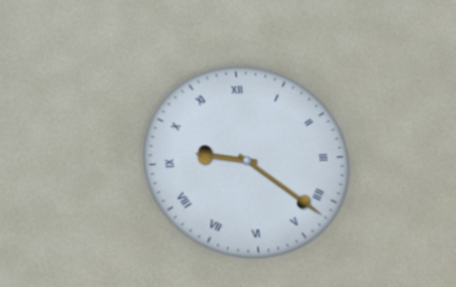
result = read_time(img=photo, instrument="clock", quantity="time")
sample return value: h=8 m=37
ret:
h=9 m=22
